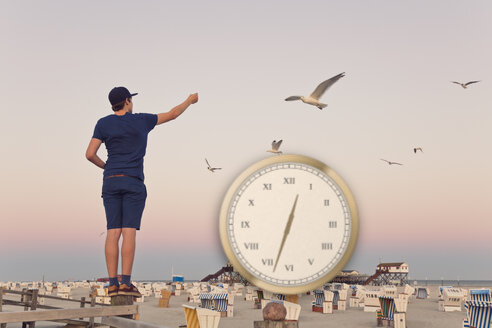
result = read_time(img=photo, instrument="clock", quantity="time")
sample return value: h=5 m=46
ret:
h=12 m=33
